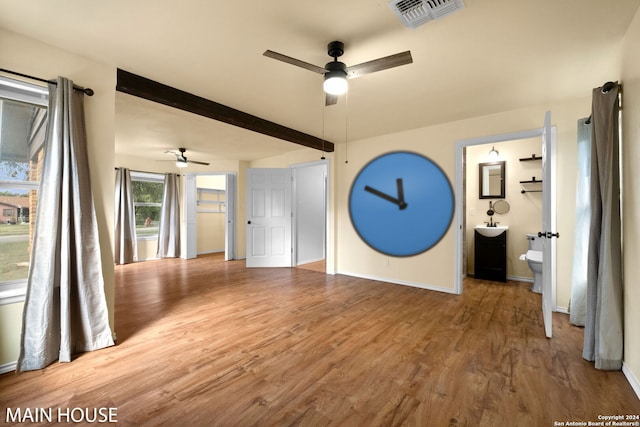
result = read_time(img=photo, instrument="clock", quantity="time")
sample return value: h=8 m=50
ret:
h=11 m=49
